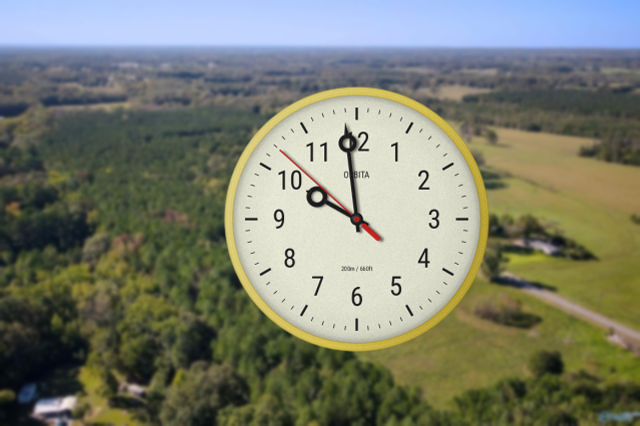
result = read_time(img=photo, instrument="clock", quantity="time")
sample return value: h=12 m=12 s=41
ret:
h=9 m=58 s=52
